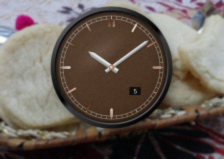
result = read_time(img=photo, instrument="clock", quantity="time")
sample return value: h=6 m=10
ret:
h=10 m=9
